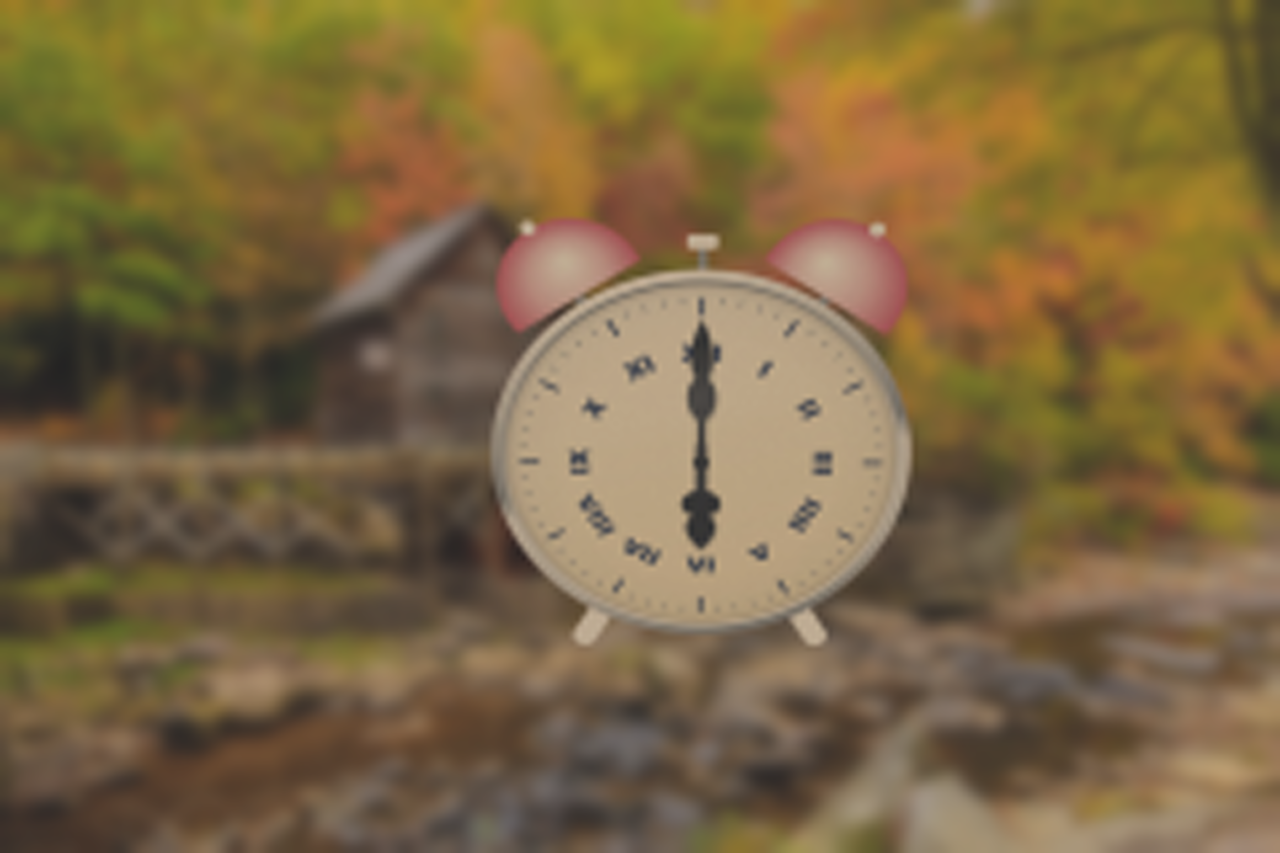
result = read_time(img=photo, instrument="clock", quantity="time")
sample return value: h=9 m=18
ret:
h=6 m=0
